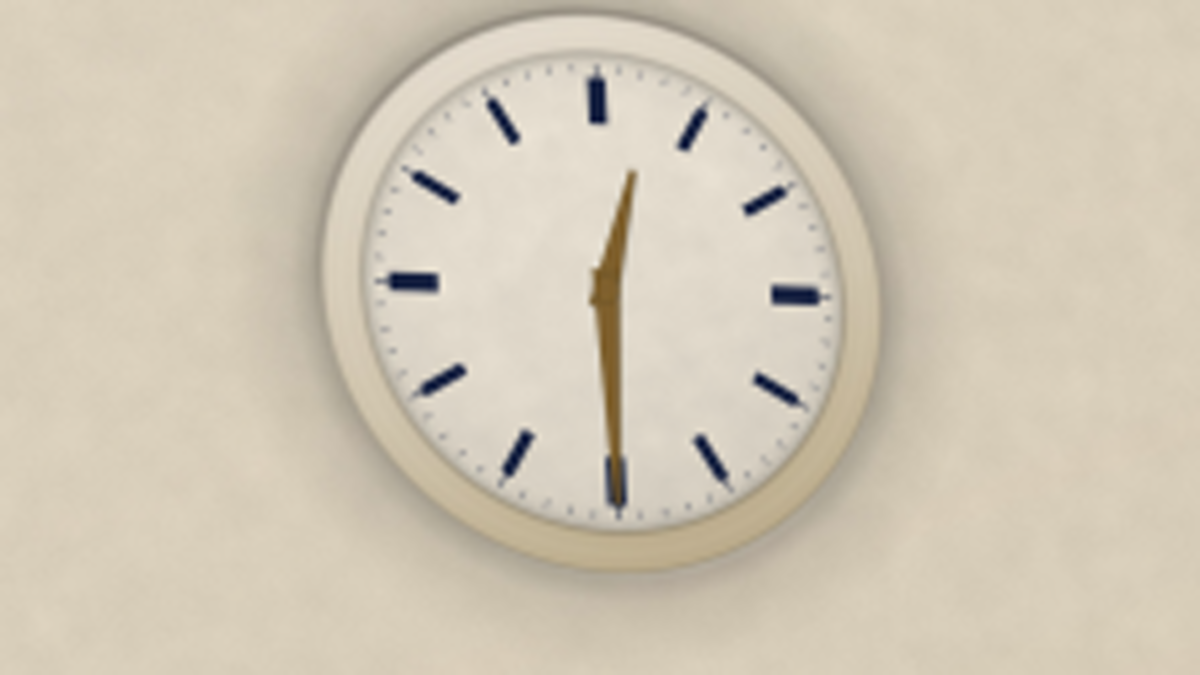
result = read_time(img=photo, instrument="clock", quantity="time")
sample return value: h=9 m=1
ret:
h=12 m=30
